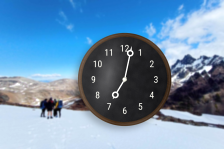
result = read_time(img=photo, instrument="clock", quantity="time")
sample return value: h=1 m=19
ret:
h=7 m=2
